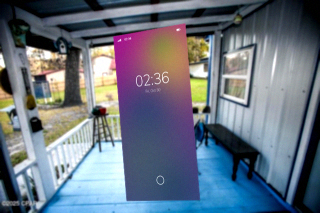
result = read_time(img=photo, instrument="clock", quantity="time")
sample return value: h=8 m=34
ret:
h=2 m=36
